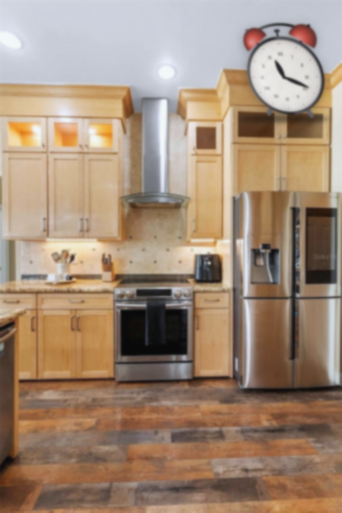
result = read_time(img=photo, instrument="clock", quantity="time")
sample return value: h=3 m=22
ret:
h=11 m=19
